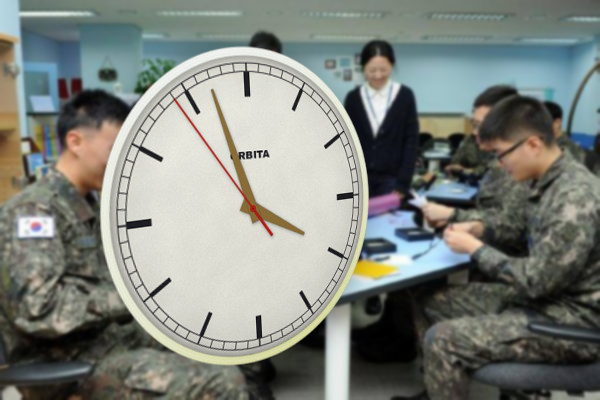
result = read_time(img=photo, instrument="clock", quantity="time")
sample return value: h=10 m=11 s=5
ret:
h=3 m=56 s=54
